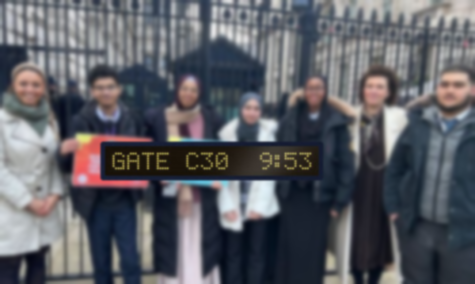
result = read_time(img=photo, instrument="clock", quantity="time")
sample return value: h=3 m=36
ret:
h=9 m=53
